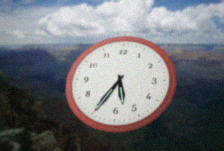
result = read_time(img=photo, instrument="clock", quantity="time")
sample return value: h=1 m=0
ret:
h=5 m=35
